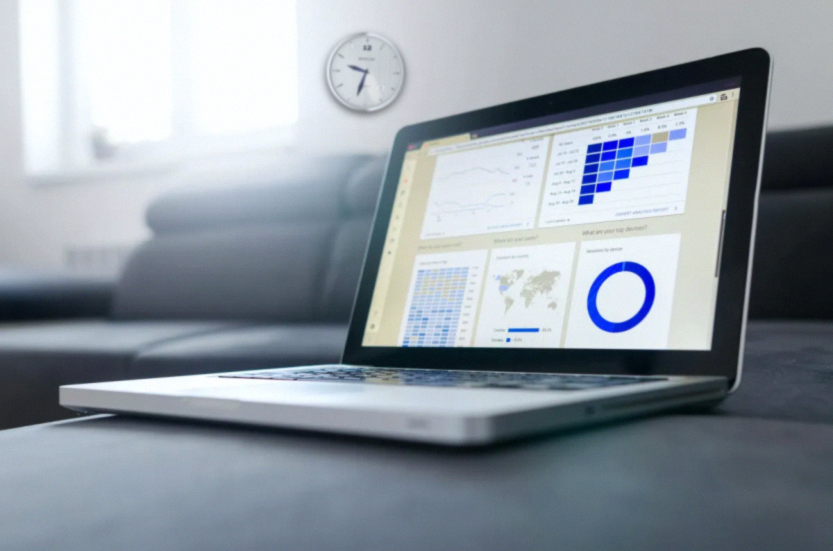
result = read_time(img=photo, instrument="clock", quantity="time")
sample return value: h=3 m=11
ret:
h=9 m=33
